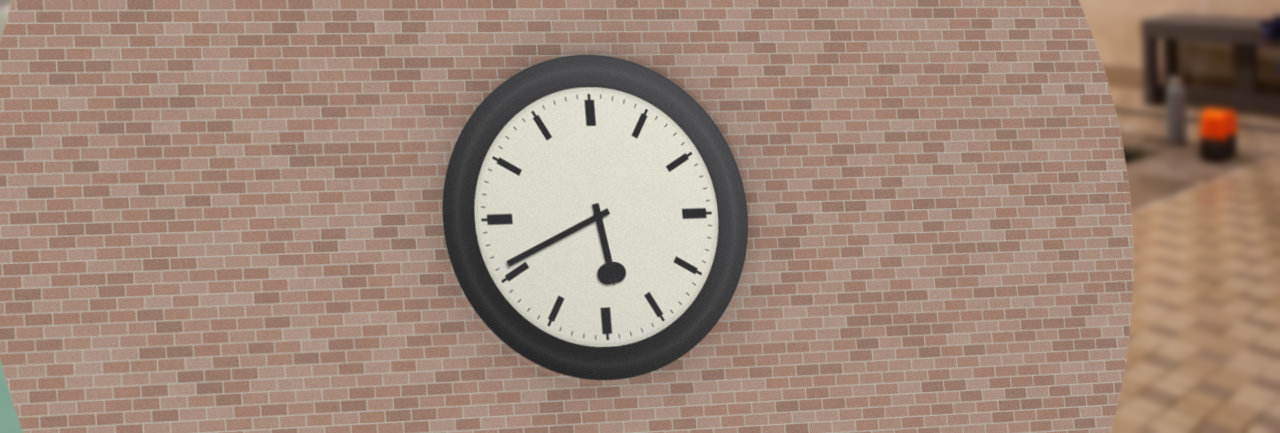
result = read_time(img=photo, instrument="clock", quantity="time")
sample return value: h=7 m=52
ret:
h=5 m=41
